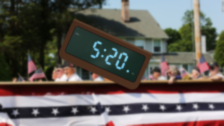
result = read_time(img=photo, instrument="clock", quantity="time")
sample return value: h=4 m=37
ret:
h=5 m=20
